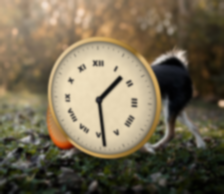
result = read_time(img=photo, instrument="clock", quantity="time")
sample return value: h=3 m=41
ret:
h=1 m=29
